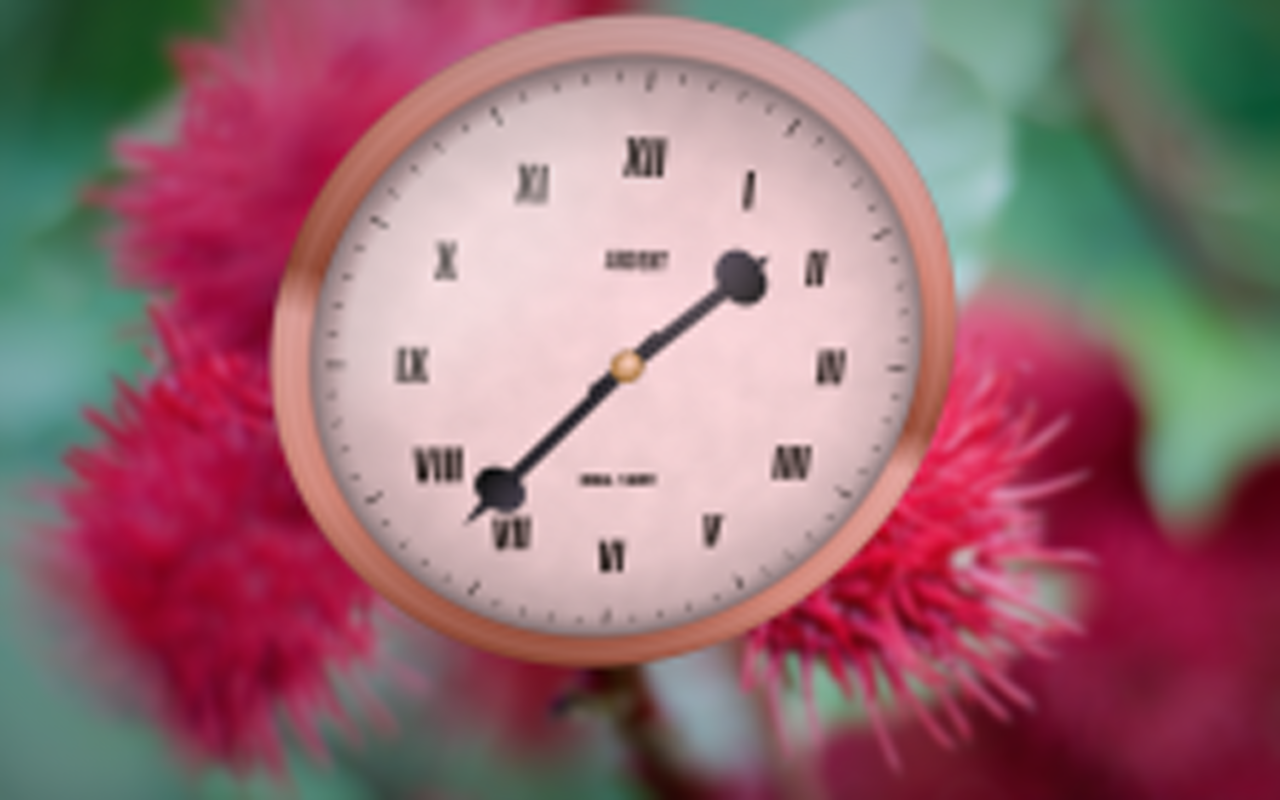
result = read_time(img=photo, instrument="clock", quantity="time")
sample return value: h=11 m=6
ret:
h=1 m=37
